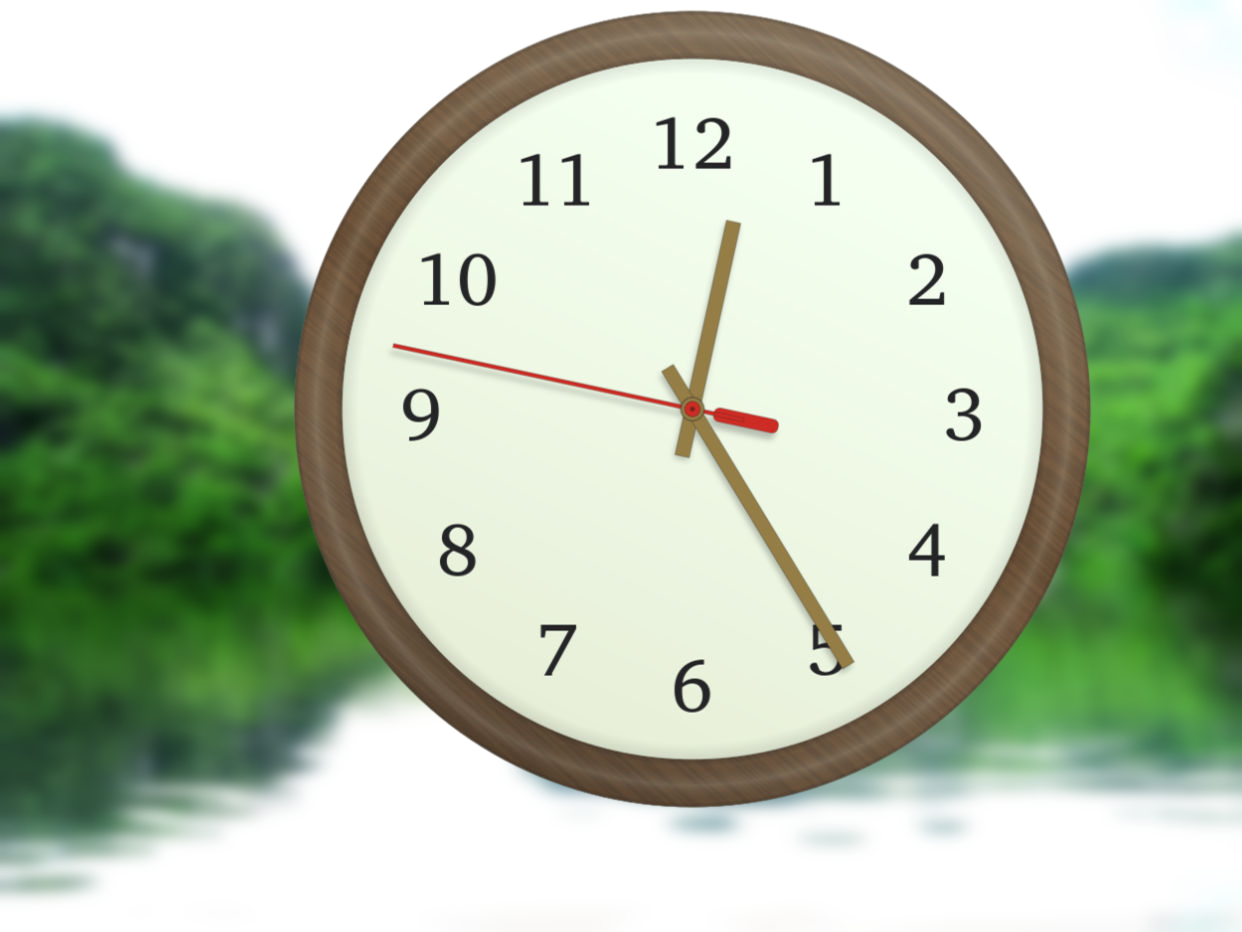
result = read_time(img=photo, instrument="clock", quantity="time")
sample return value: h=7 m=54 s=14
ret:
h=12 m=24 s=47
